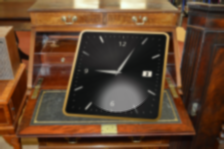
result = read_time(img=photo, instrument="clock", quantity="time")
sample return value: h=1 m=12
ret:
h=9 m=4
